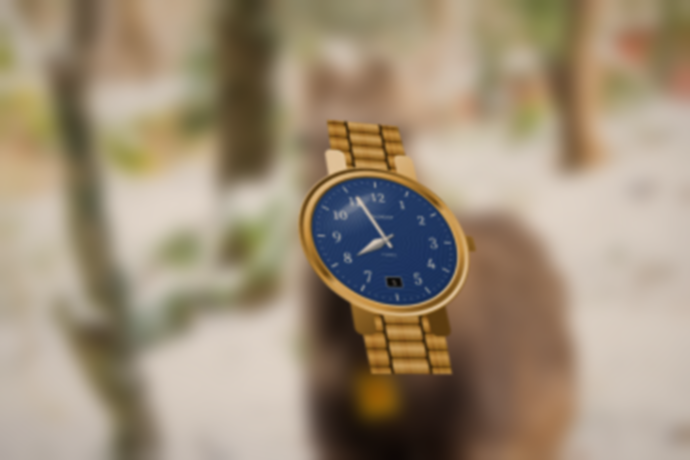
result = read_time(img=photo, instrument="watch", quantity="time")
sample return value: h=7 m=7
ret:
h=7 m=56
